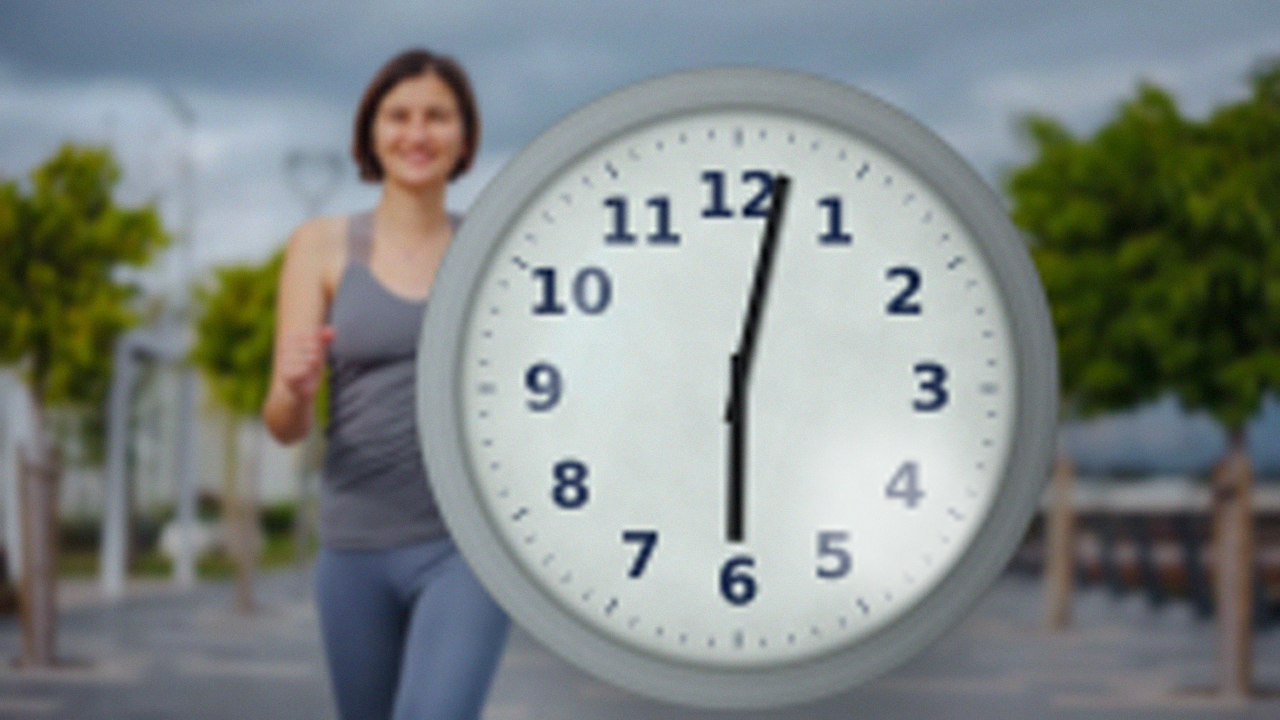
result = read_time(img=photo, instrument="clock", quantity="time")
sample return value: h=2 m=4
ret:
h=6 m=2
